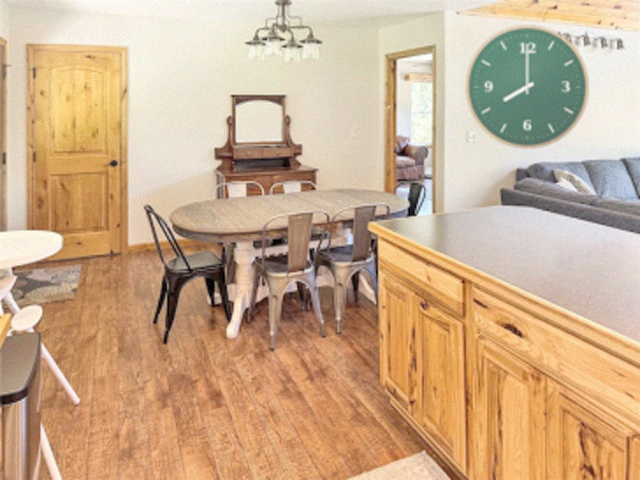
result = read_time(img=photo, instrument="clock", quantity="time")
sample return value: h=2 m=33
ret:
h=8 m=0
